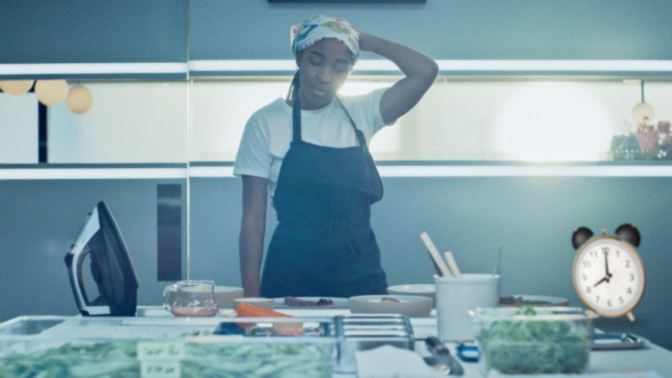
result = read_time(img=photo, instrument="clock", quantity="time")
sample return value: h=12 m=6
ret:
h=8 m=0
